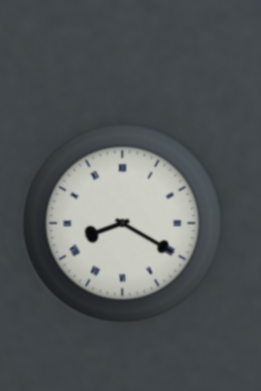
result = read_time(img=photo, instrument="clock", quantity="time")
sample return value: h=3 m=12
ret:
h=8 m=20
